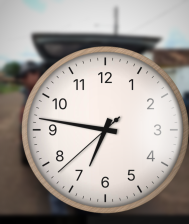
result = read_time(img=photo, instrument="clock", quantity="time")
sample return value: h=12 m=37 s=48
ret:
h=6 m=46 s=38
